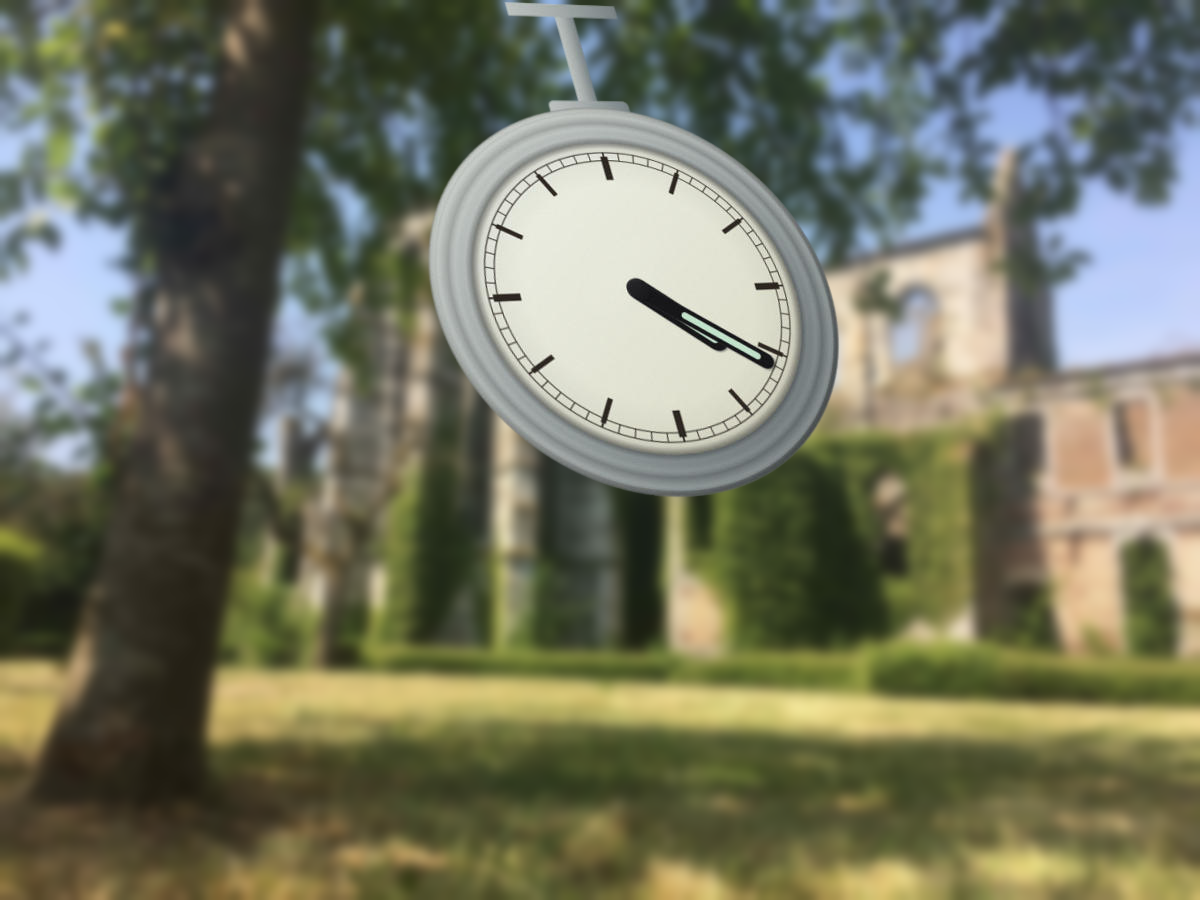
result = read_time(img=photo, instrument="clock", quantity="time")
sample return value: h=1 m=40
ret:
h=4 m=21
